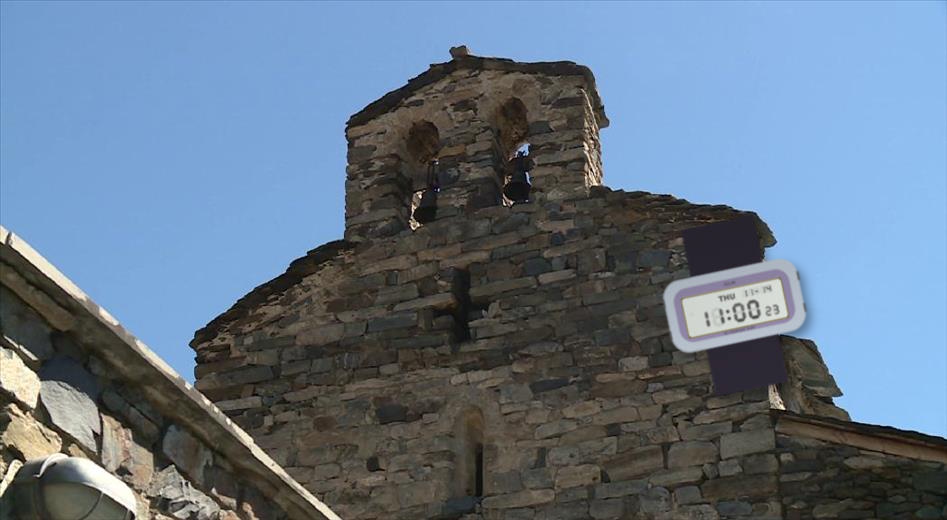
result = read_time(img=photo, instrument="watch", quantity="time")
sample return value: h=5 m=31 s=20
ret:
h=11 m=0 s=23
